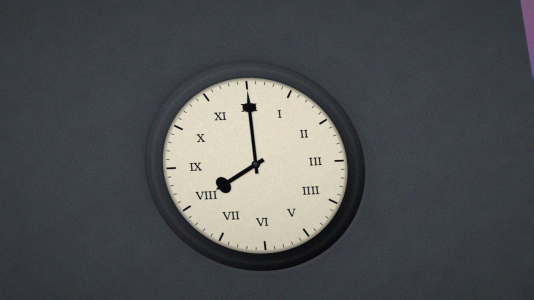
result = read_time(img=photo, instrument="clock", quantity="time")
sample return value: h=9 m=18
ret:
h=8 m=0
